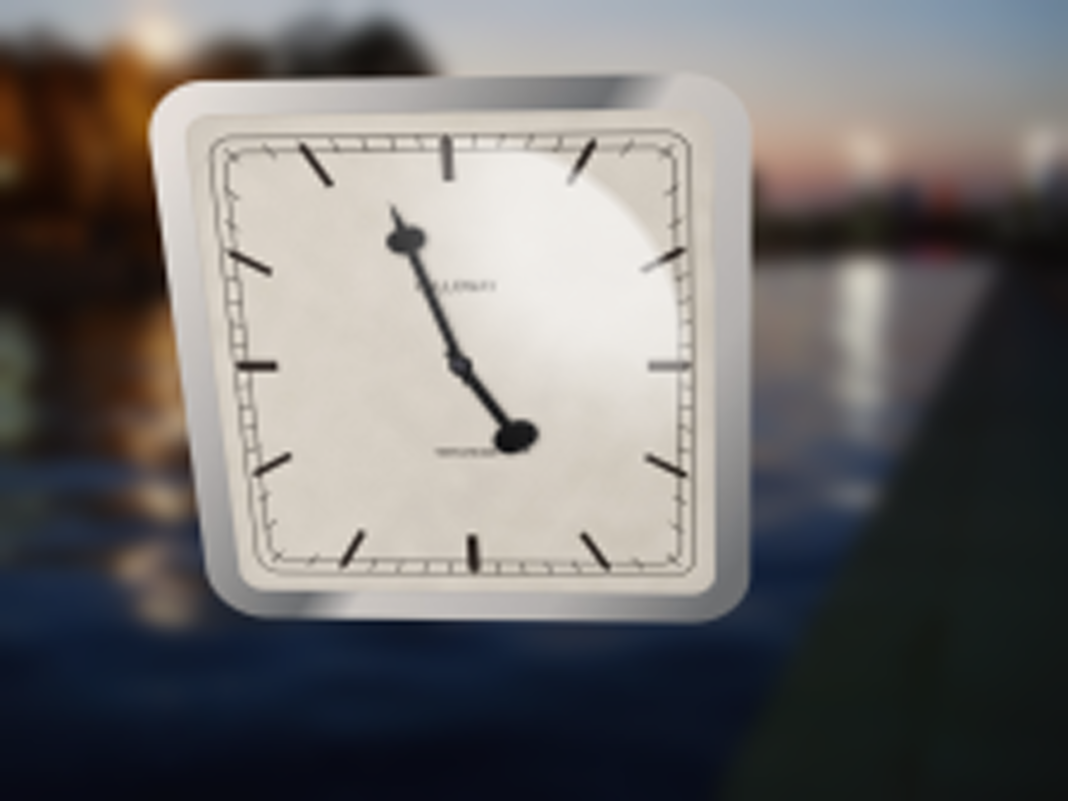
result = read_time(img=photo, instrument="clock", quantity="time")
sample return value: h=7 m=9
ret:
h=4 m=57
